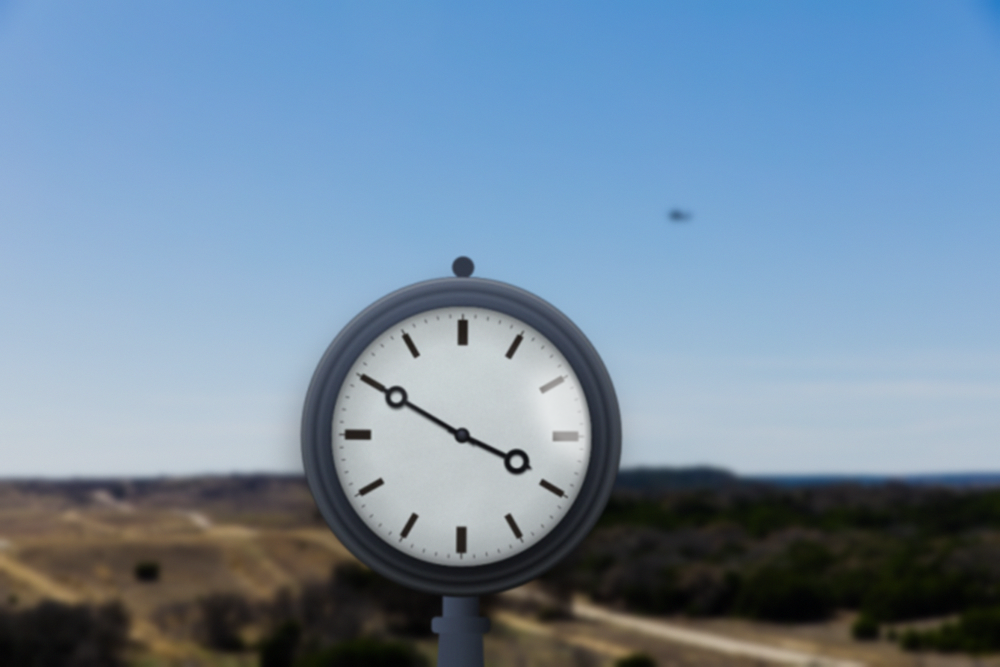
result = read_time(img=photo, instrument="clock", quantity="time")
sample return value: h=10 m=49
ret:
h=3 m=50
